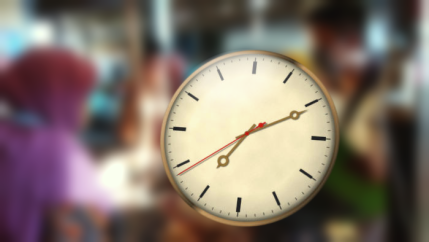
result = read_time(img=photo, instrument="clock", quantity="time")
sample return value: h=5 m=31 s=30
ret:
h=7 m=10 s=39
